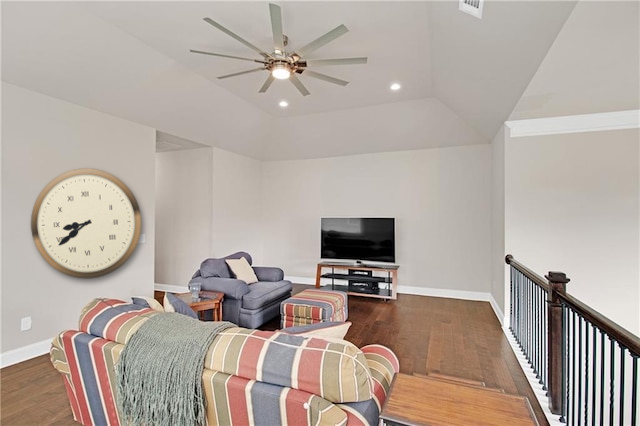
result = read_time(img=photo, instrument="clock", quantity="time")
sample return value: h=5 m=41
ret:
h=8 m=39
